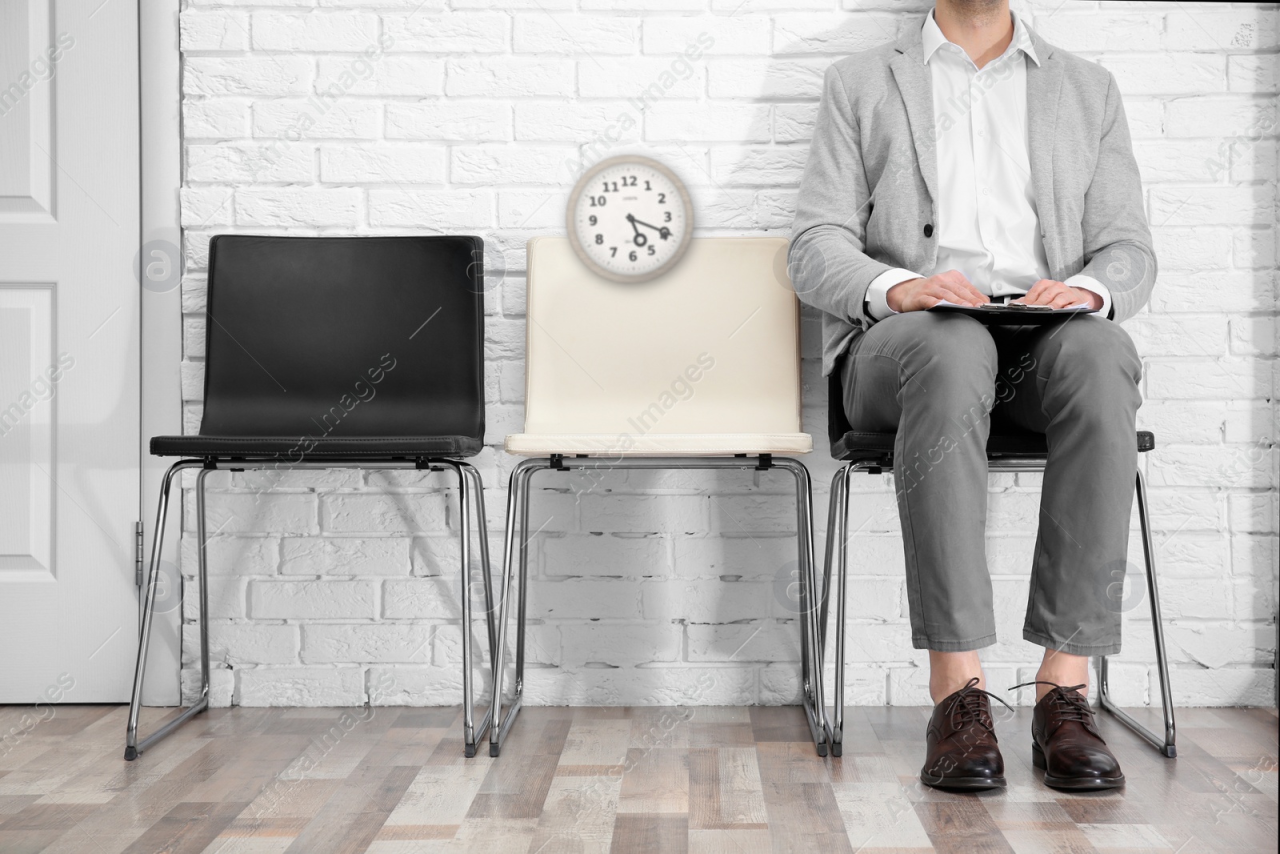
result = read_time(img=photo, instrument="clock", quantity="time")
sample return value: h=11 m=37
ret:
h=5 m=19
